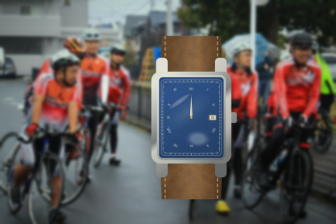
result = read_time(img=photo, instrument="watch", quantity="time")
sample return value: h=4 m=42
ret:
h=12 m=0
